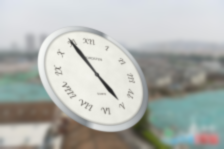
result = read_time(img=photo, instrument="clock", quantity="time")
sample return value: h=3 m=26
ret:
h=4 m=55
